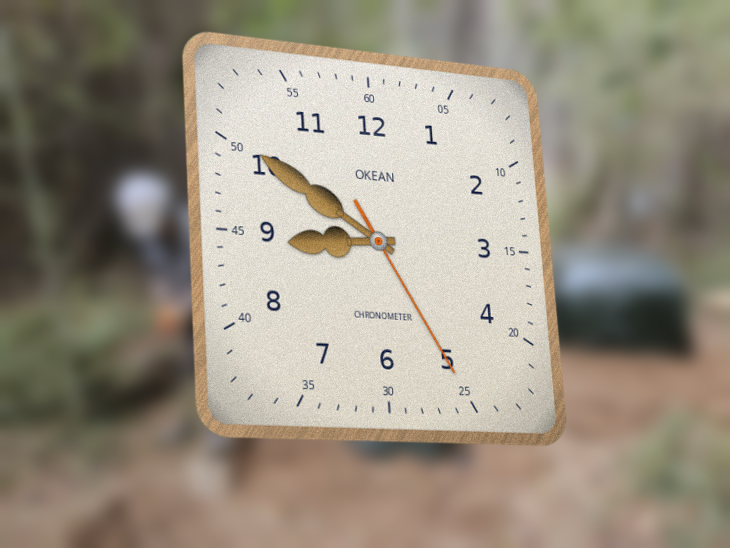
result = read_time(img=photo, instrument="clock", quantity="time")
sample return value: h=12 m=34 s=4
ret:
h=8 m=50 s=25
